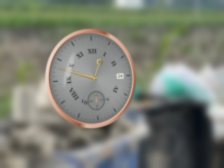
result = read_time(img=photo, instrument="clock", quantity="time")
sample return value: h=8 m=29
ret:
h=12 m=48
